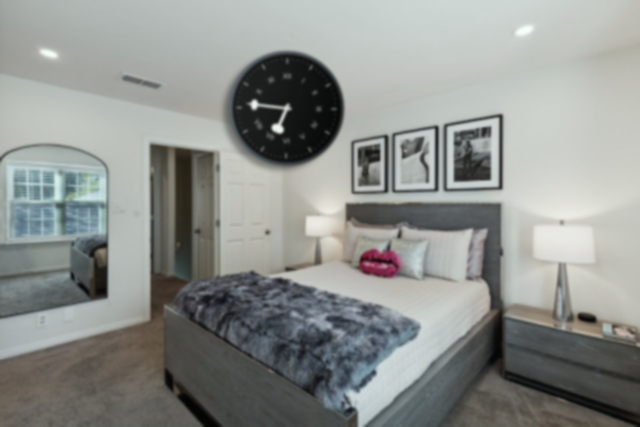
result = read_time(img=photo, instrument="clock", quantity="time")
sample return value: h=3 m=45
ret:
h=6 m=46
